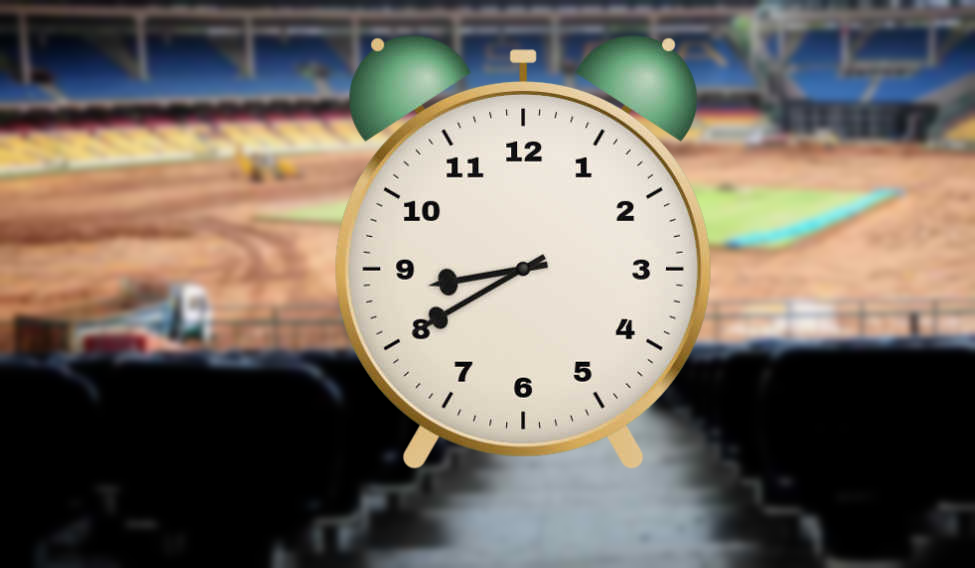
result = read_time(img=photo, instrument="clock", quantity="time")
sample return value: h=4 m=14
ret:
h=8 m=40
